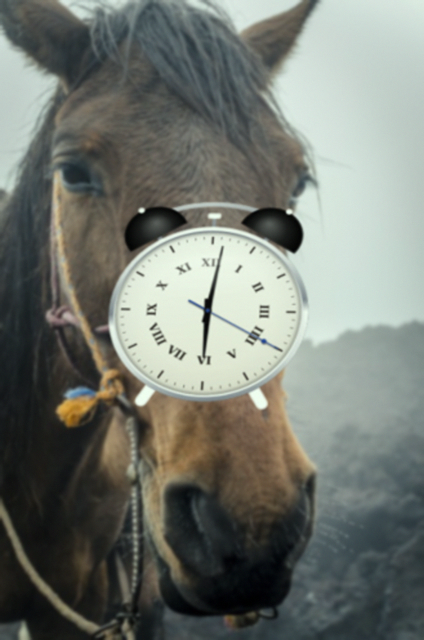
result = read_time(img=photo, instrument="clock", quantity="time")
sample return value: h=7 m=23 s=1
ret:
h=6 m=1 s=20
